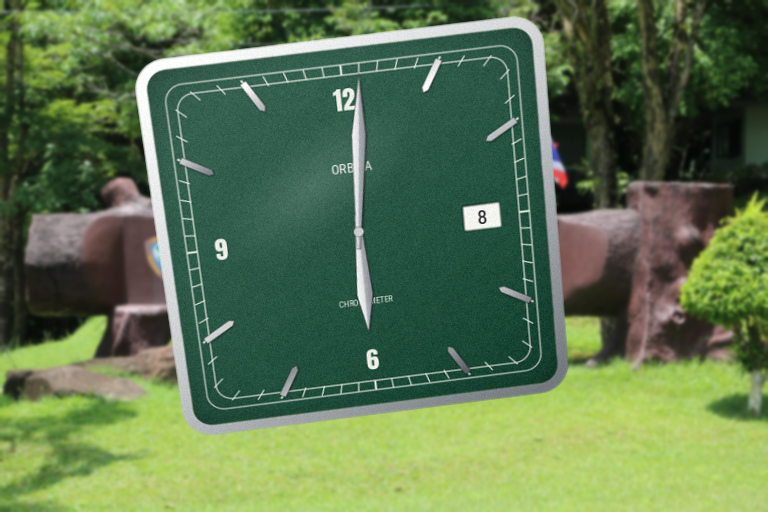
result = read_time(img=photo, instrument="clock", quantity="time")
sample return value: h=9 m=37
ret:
h=6 m=1
